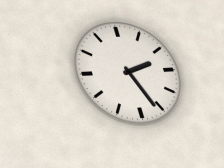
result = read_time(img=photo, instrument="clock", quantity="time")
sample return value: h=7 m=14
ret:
h=2 m=26
